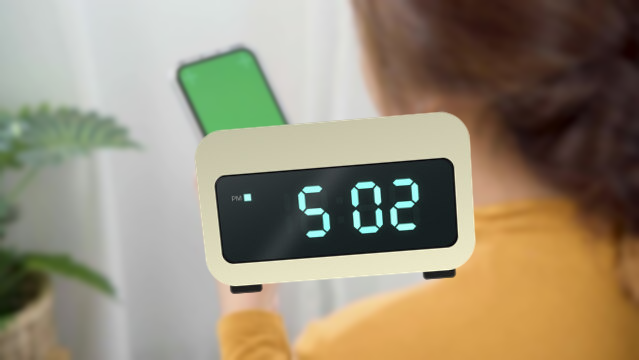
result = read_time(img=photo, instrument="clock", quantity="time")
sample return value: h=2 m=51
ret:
h=5 m=2
